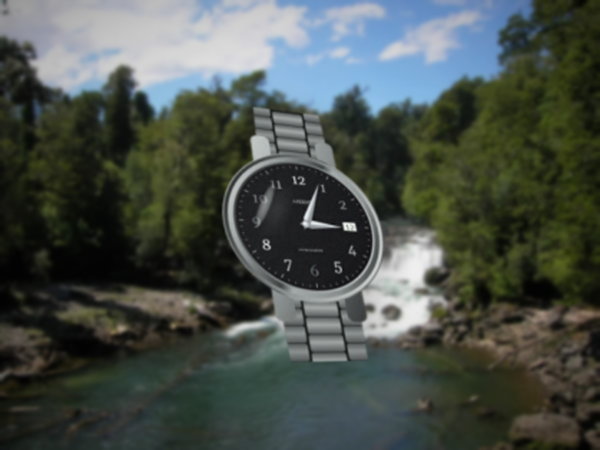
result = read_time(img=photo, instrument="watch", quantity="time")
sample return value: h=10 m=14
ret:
h=3 m=4
